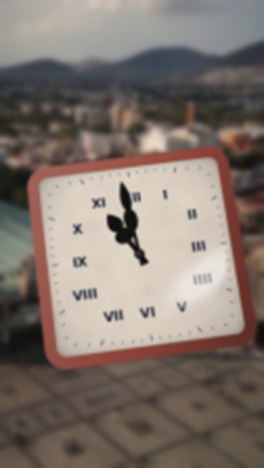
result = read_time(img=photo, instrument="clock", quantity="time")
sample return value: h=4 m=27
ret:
h=10 m=59
